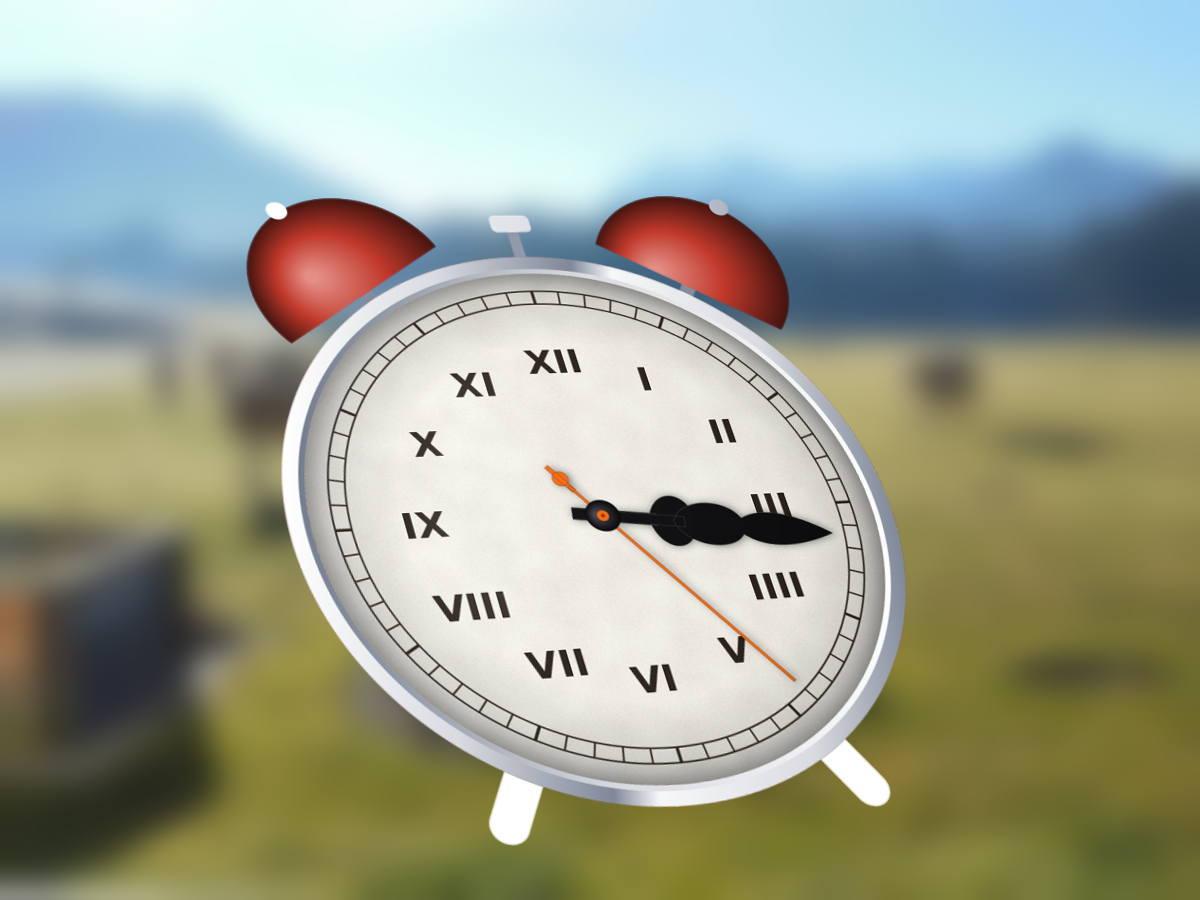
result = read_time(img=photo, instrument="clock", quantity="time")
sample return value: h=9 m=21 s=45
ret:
h=3 m=16 s=24
